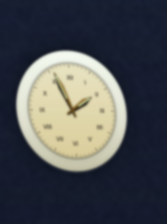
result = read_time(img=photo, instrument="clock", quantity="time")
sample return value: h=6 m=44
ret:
h=1 m=56
